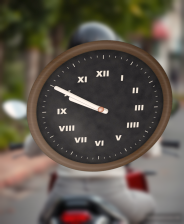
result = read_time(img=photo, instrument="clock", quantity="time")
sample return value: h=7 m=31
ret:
h=9 m=50
